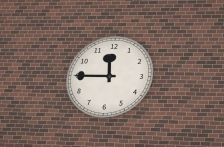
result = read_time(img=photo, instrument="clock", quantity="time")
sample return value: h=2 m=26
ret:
h=11 m=45
